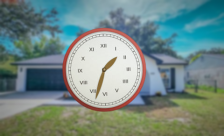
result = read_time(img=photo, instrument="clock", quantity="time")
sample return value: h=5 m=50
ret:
h=1 m=33
